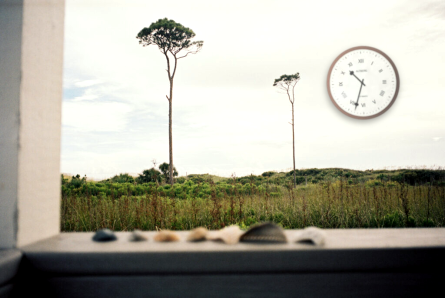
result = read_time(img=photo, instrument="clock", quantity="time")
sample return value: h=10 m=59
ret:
h=10 m=33
